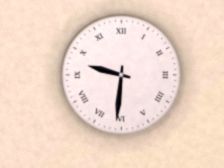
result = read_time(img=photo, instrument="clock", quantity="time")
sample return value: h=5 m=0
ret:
h=9 m=31
